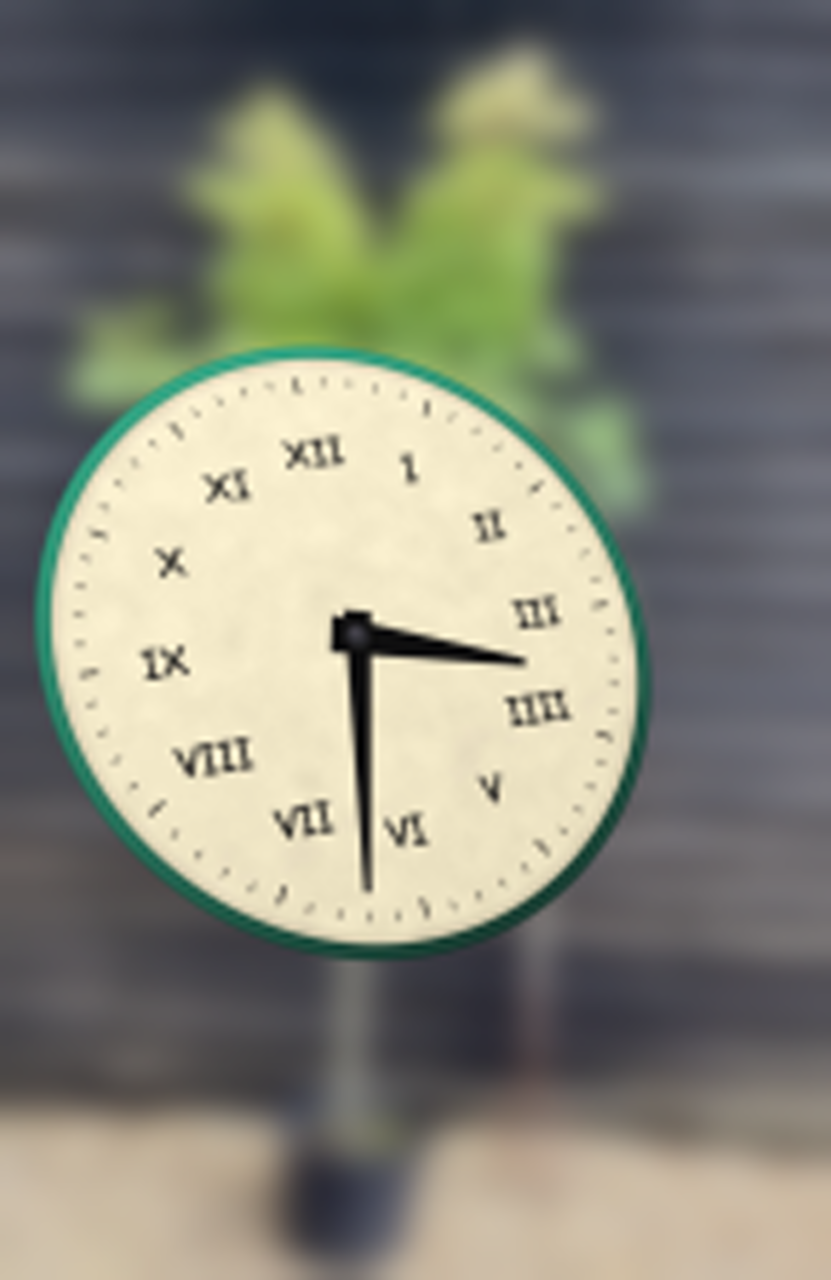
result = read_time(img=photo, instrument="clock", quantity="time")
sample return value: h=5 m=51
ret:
h=3 m=32
